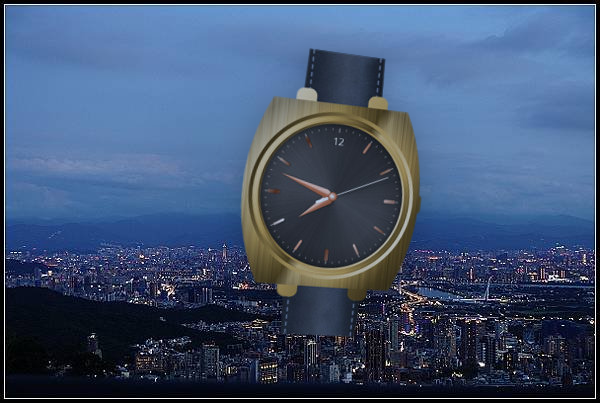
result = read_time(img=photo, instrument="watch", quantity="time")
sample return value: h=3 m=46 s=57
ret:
h=7 m=48 s=11
